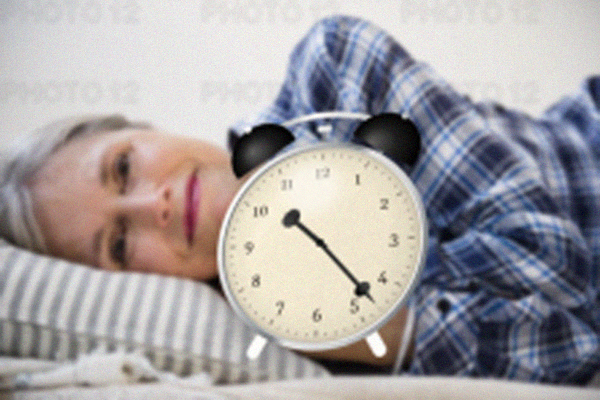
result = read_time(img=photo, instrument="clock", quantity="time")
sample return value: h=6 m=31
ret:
h=10 m=23
